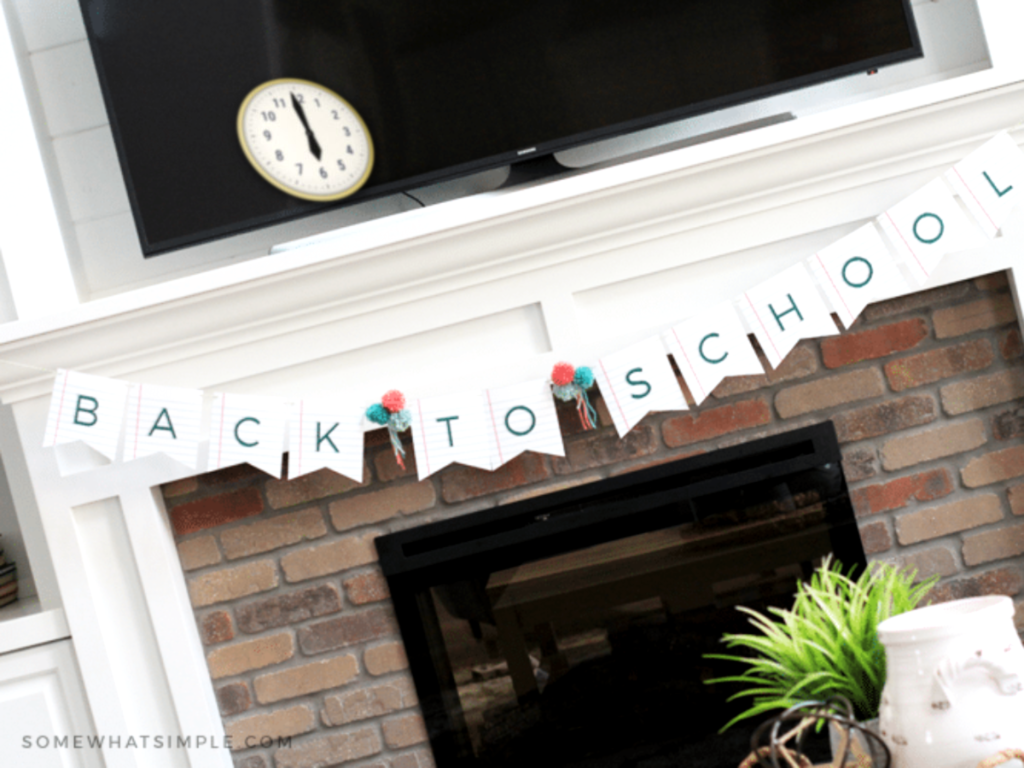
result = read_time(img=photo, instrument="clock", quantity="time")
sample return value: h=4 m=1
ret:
h=5 m=59
